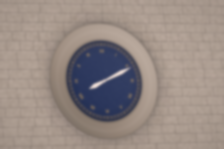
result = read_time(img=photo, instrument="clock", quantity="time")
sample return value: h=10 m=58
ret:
h=8 m=11
